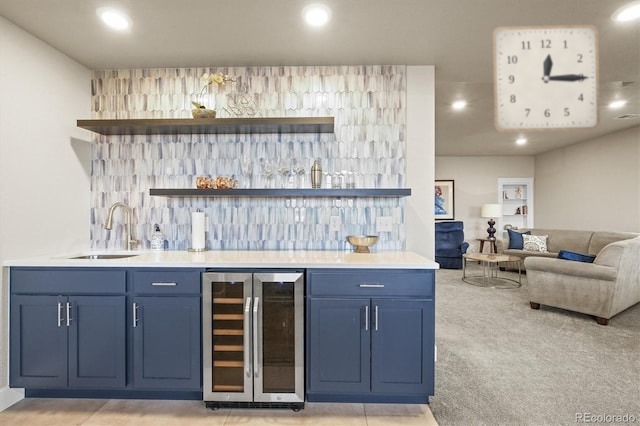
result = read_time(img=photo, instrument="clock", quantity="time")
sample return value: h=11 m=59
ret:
h=12 m=15
